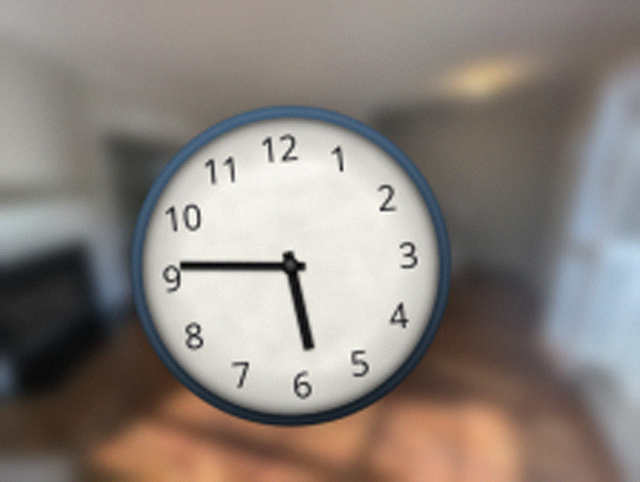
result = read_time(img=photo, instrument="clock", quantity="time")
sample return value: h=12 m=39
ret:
h=5 m=46
